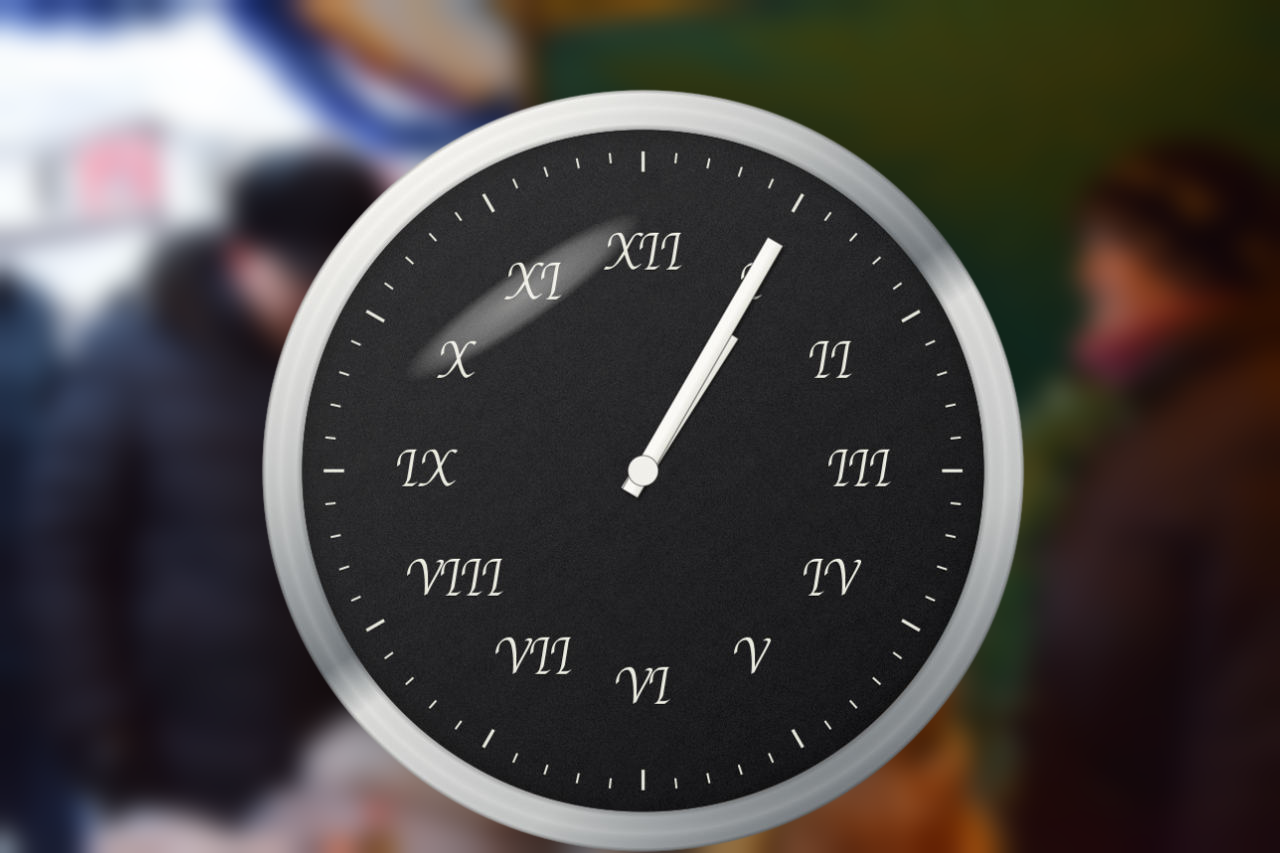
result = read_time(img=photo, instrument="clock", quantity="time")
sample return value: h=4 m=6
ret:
h=1 m=5
